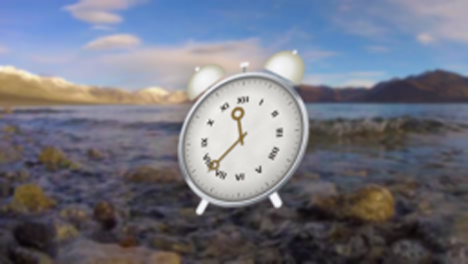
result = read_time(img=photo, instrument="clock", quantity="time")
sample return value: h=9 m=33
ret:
h=11 m=38
